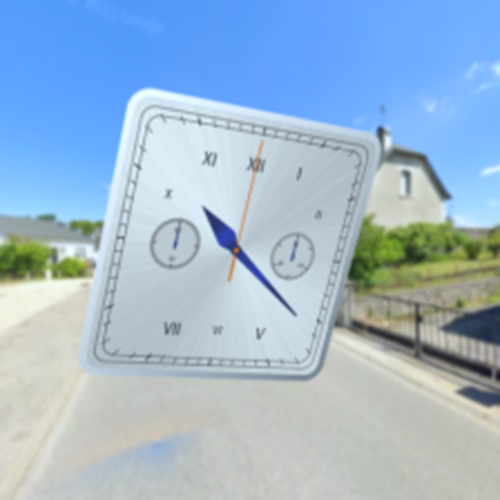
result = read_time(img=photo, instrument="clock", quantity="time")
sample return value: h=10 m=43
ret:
h=10 m=21
